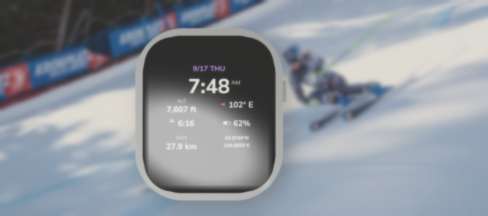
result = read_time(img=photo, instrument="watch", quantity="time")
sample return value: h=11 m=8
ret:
h=7 m=48
